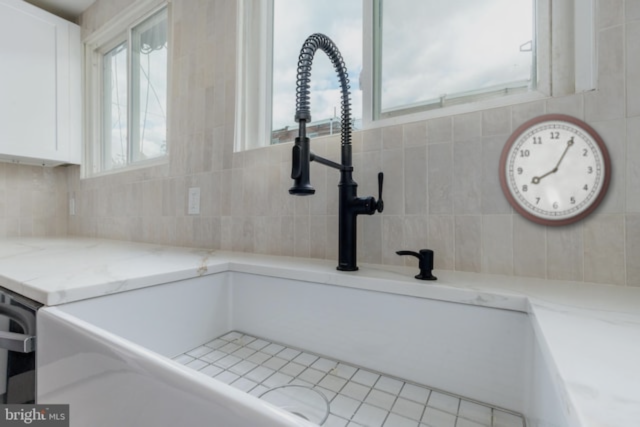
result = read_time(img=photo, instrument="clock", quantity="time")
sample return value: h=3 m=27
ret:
h=8 m=5
